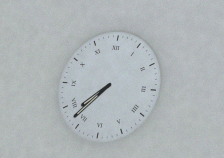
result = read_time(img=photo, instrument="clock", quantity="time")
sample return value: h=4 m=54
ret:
h=7 m=37
